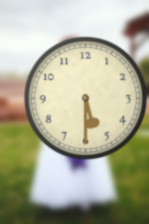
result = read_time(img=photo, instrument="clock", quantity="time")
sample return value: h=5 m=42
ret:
h=5 m=30
